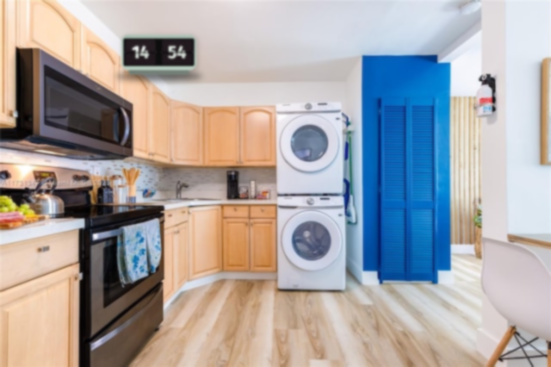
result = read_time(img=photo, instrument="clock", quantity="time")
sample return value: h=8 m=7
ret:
h=14 m=54
